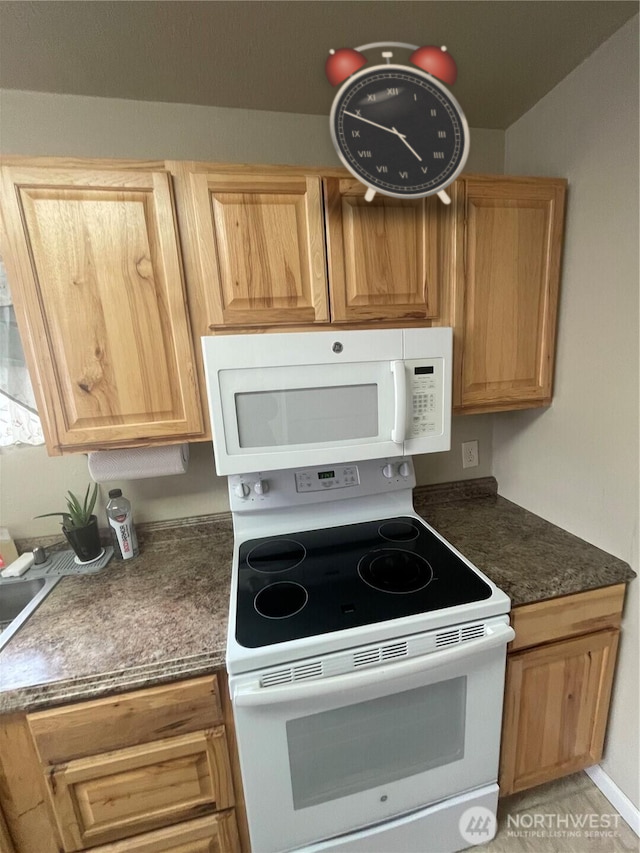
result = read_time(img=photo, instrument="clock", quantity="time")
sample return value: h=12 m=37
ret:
h=4 m=49
